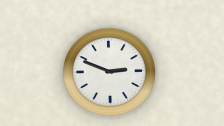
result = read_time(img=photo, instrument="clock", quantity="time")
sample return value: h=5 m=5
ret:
h=2 m=49
